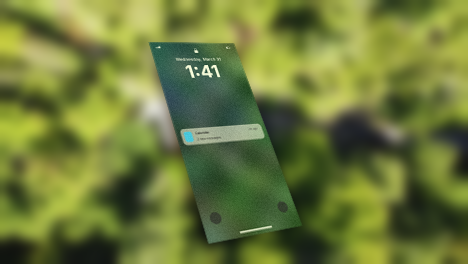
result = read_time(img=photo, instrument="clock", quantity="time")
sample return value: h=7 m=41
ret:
h=1 m=41
